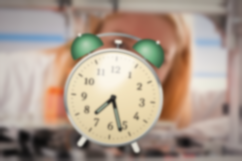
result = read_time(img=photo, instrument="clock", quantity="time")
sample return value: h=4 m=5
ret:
h=7 m=27
